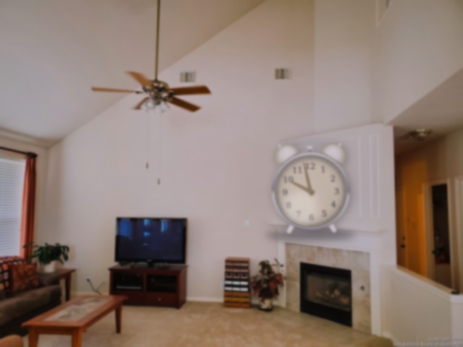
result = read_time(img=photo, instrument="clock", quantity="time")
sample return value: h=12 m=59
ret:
h=9 m=58
